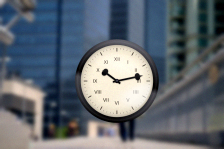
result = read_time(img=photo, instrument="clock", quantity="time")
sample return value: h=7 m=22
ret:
h=10 m=13
